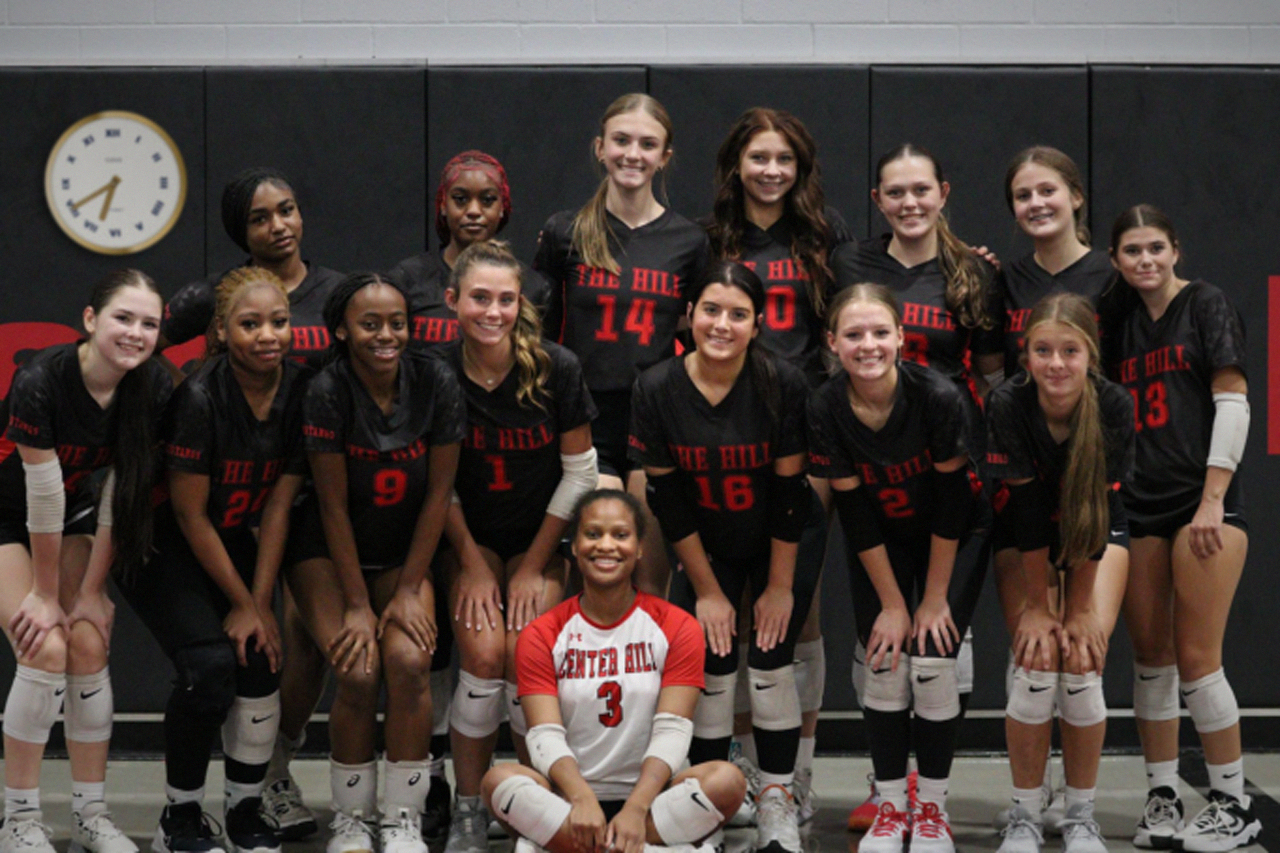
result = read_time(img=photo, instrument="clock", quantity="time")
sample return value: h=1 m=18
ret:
h=6 m=40
